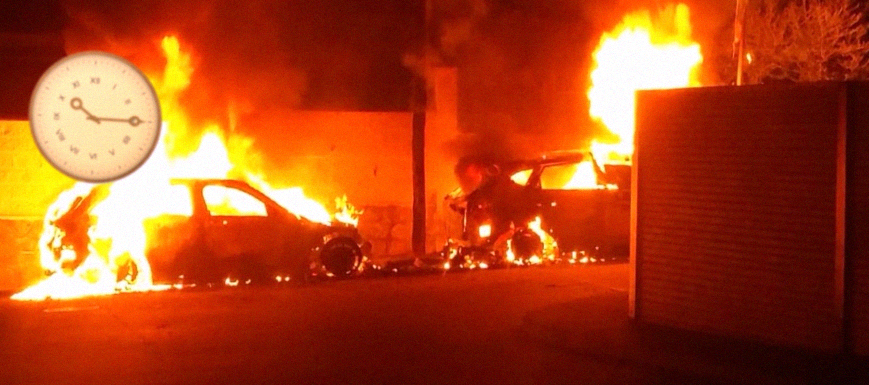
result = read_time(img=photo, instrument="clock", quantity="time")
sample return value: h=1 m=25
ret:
h=10 m=15
